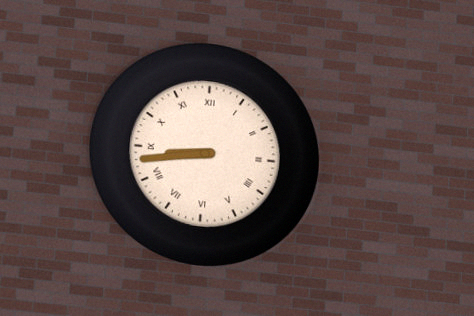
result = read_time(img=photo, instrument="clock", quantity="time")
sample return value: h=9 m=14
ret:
h=8 m=43
